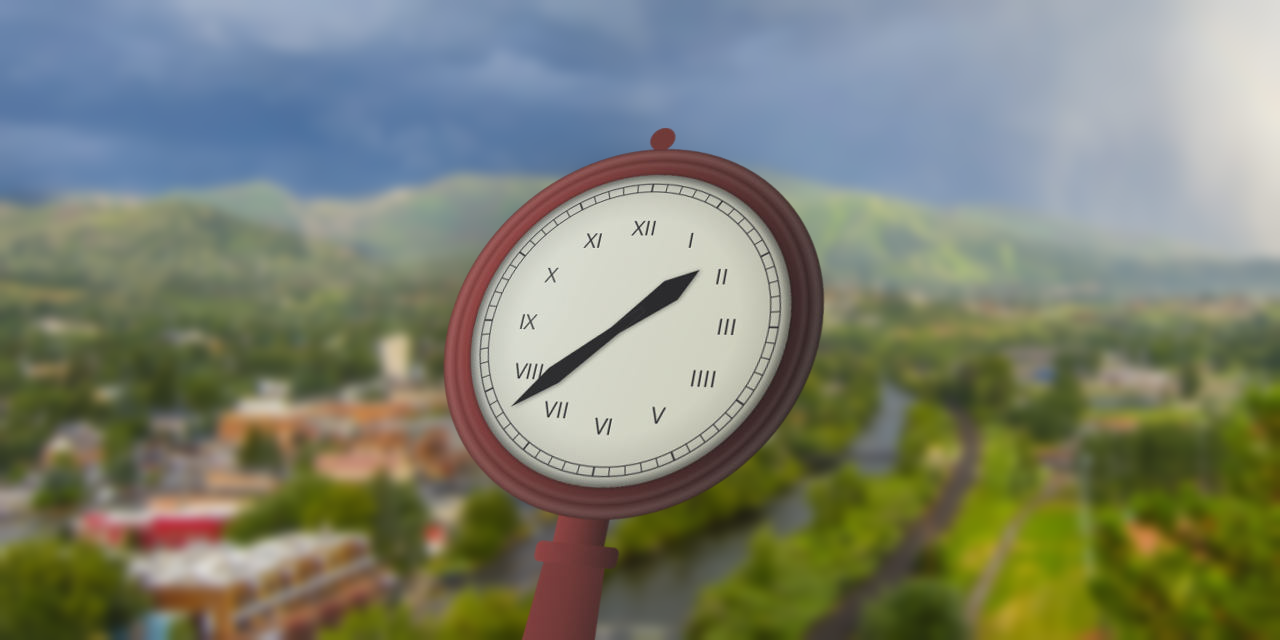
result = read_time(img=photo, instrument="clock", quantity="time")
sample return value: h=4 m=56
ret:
h=1 m=38
